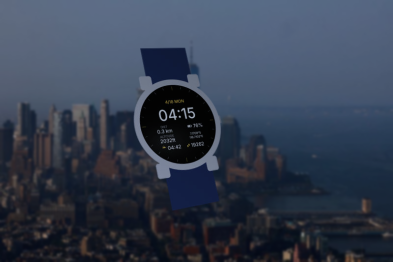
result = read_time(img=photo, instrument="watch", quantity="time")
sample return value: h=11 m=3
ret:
h=4 m=15
